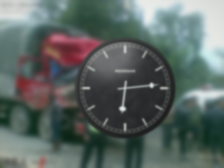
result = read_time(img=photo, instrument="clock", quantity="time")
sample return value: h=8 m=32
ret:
h=6 m=14
